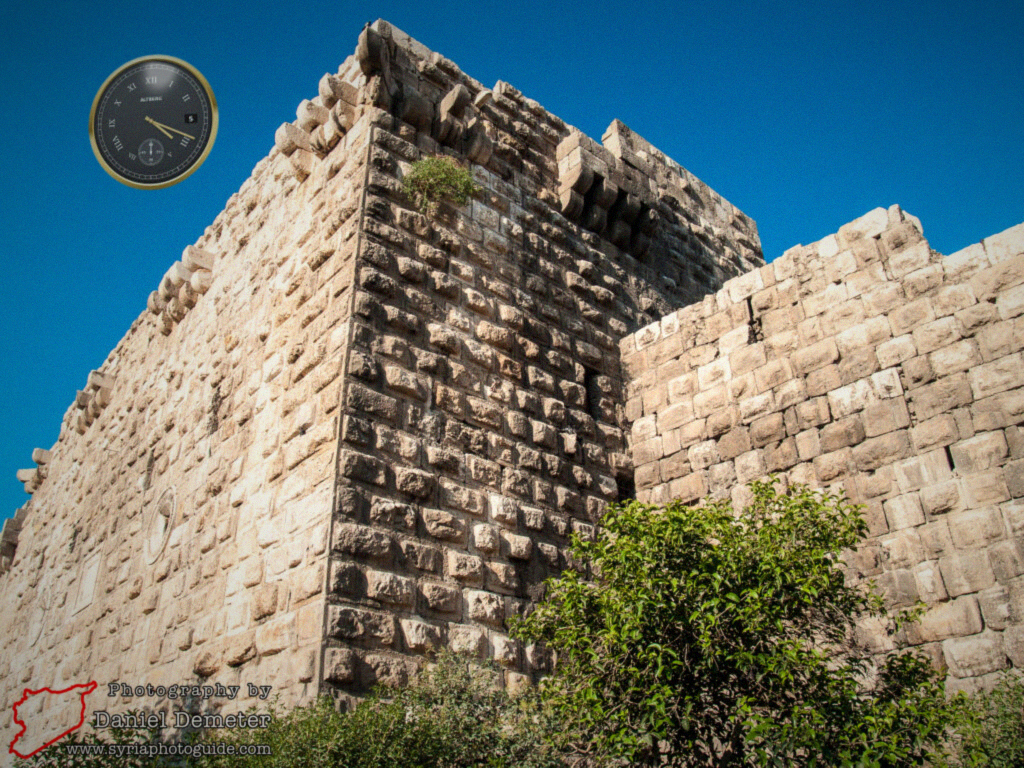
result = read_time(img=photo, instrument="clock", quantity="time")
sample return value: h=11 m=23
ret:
h=4 m=19
